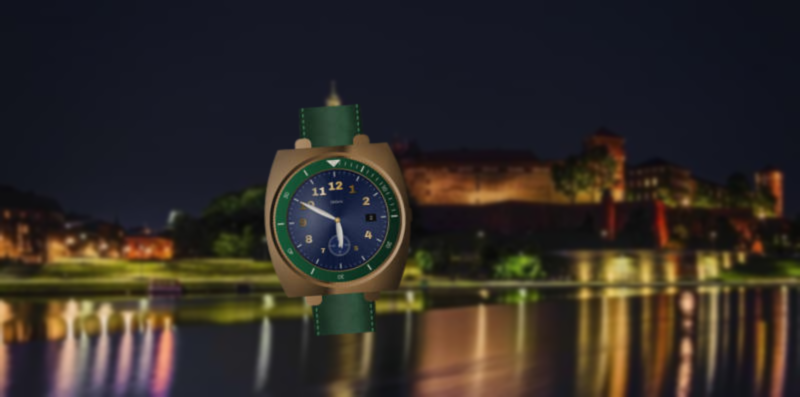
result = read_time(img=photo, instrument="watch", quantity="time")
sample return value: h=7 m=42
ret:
h=5 m=50
